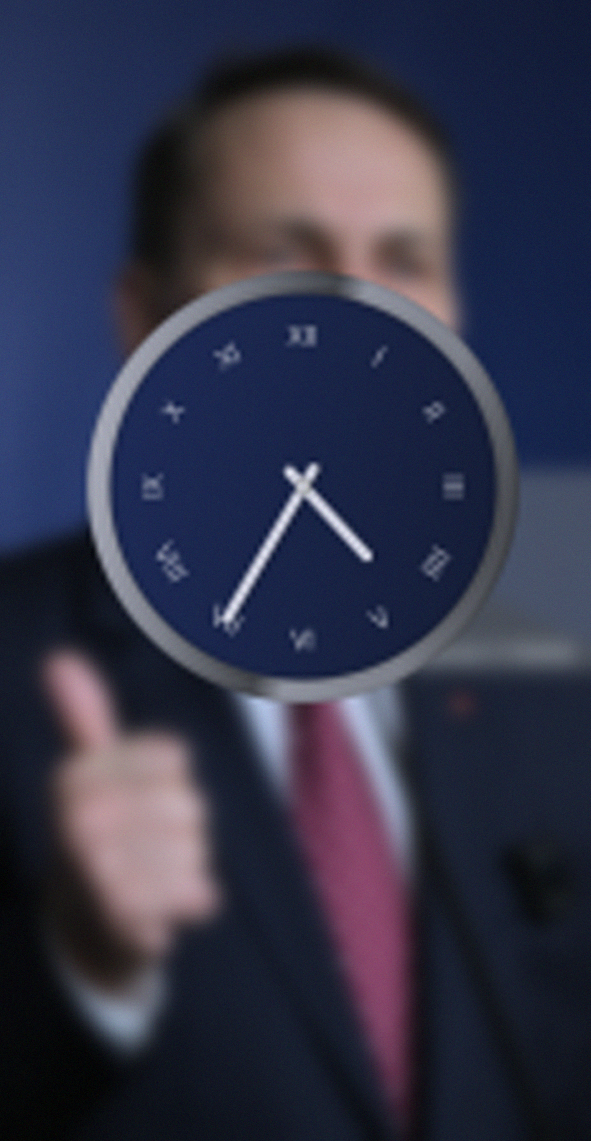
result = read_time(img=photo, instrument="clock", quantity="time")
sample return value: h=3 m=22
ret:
h=4 m=35
